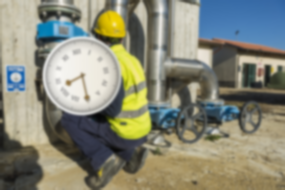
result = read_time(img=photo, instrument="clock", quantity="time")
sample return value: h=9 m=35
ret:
h=8 m=30
